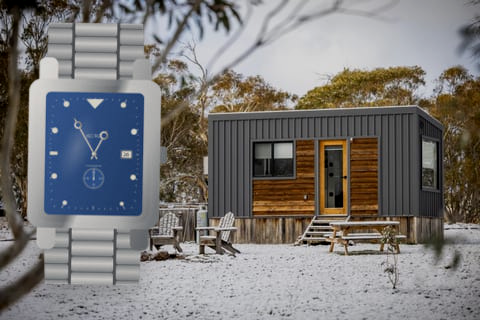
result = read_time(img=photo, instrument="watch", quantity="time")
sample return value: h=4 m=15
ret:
h=12 m=55
